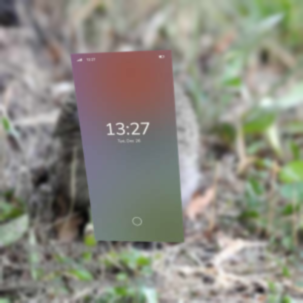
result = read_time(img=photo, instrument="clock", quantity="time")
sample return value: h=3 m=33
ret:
h=13 m=27
